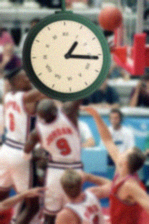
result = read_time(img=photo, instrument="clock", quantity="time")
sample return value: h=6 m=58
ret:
h=1 m=16
